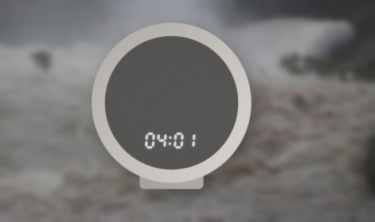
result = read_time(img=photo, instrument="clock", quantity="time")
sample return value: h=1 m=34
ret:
h=4 m=1
